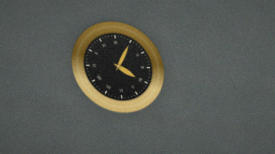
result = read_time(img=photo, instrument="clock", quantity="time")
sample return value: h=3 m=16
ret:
h=4 m=5
